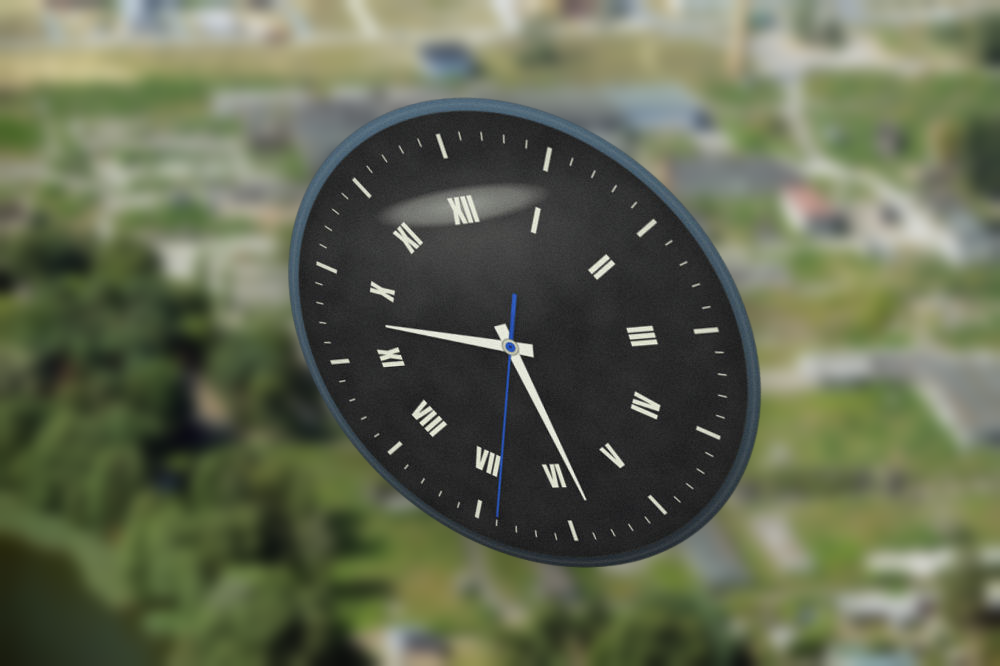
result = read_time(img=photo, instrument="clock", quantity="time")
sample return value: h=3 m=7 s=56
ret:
h=9 m=28 s=34
